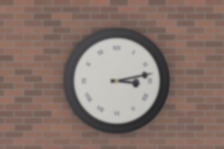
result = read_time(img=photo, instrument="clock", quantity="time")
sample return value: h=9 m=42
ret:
h=3 m=13
